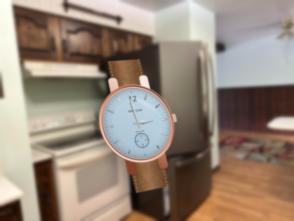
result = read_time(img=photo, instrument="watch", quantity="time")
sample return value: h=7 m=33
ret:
h=2 m=59
